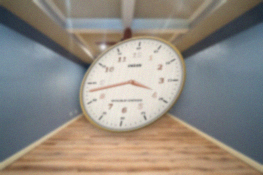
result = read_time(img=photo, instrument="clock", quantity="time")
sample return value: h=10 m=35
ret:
h=3 m=43
